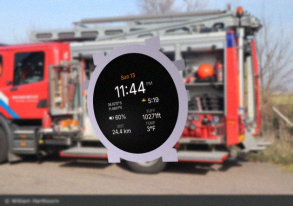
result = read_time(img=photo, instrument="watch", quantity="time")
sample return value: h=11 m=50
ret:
h=11 m=44
